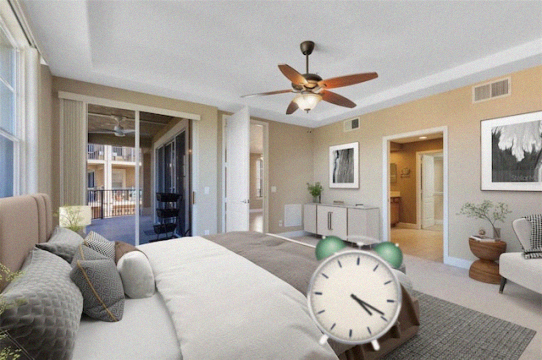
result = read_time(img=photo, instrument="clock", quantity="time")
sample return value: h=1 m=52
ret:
h=4 m=19
